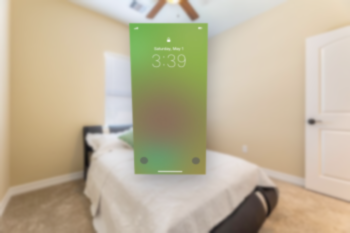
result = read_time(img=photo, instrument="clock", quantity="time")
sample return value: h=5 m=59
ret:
h=3 m=39
